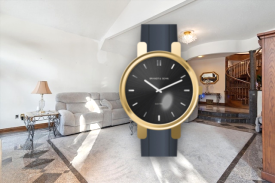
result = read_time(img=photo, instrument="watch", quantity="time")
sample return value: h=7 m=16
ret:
h=10 m=11
